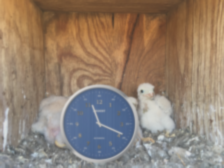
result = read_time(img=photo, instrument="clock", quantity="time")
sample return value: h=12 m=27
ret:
h=11 m=19
